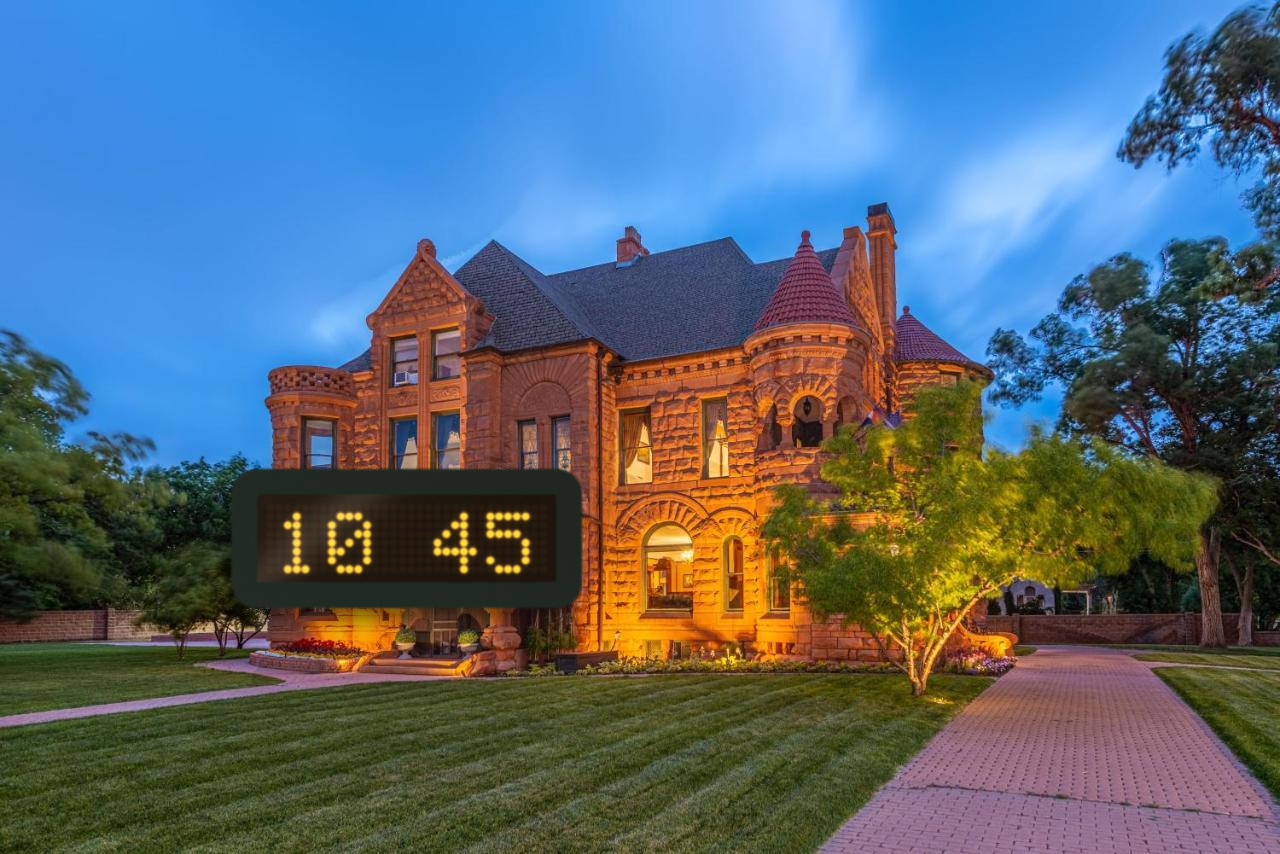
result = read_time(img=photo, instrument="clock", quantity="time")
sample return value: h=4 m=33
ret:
h=10 m=45
